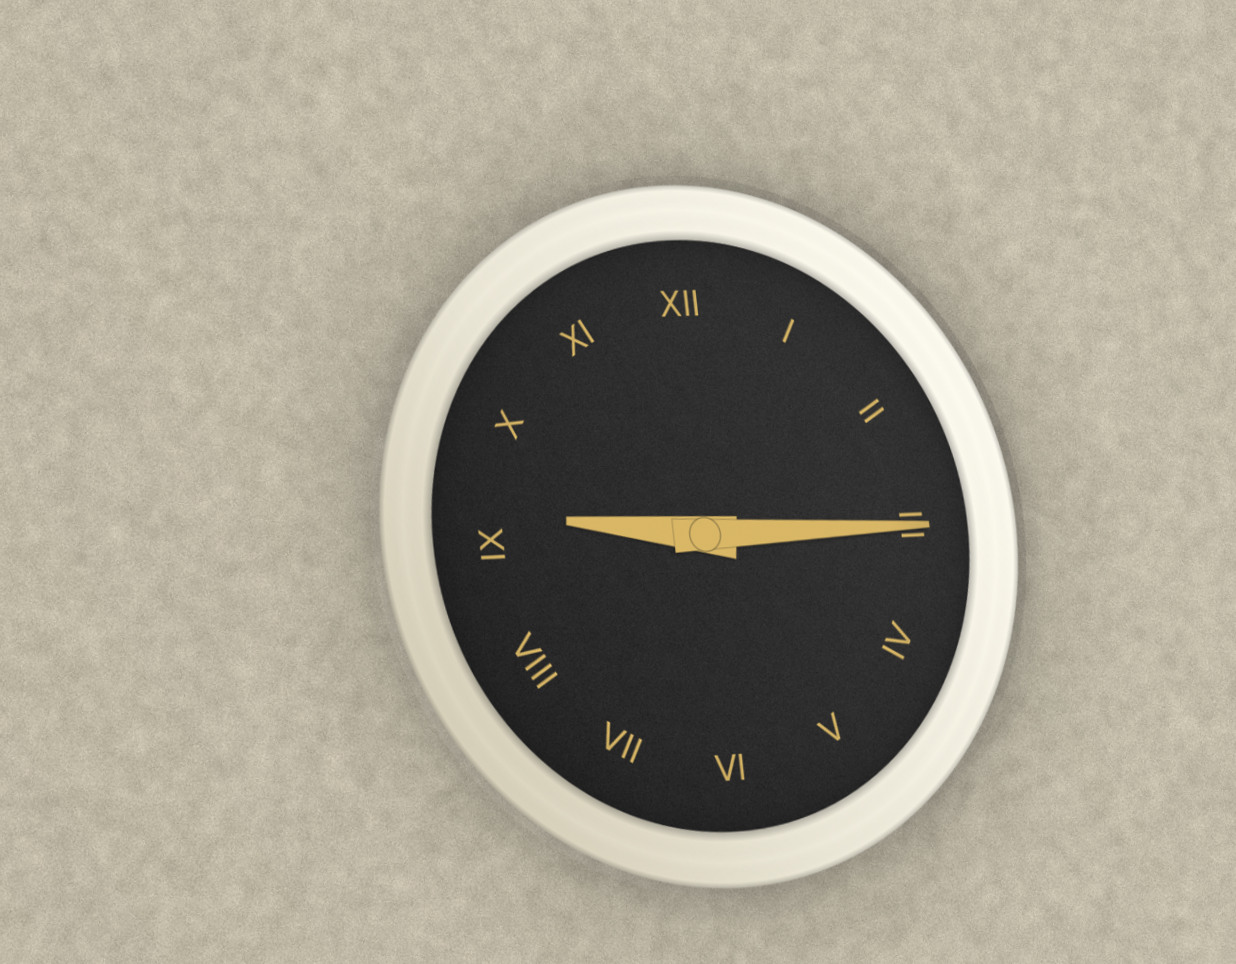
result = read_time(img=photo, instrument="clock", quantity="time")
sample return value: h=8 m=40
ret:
h=9 m=15
